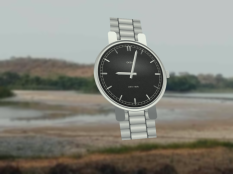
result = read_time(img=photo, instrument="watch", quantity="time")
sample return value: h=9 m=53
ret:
h=9 m=3
